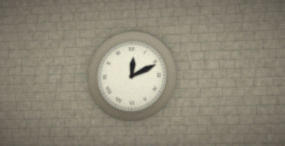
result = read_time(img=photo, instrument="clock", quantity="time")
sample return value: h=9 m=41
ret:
h=12 m=11
